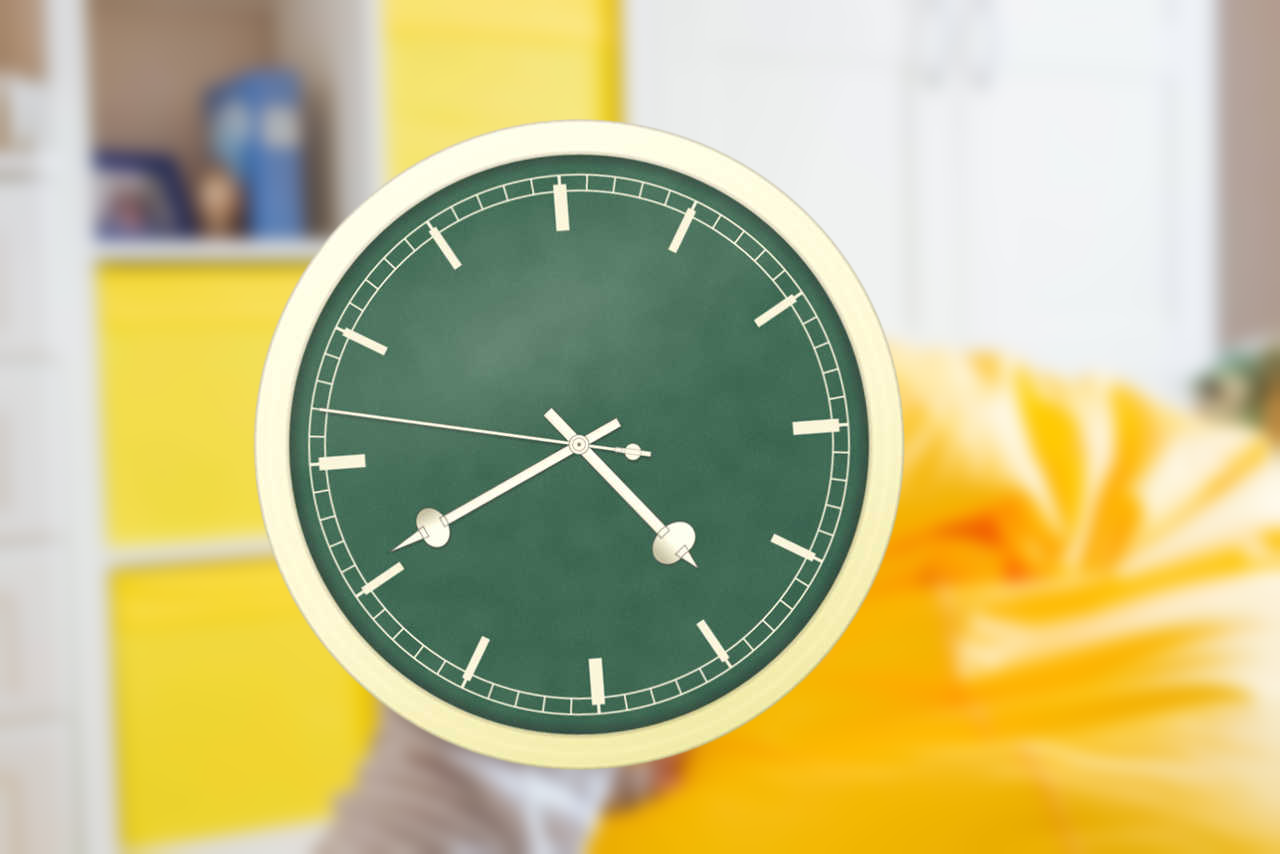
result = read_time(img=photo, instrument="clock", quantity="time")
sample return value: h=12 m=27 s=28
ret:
h=4 m=40 s=47
